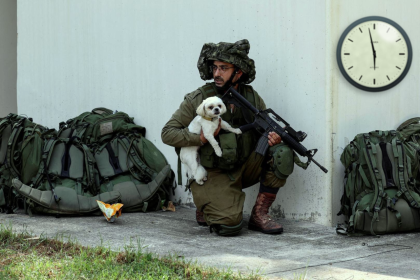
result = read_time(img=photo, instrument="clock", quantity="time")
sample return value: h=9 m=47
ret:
h=5 m=58
